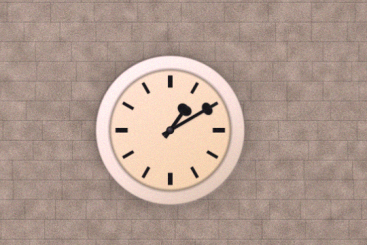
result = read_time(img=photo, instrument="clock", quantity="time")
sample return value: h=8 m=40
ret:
h=1 m=10
